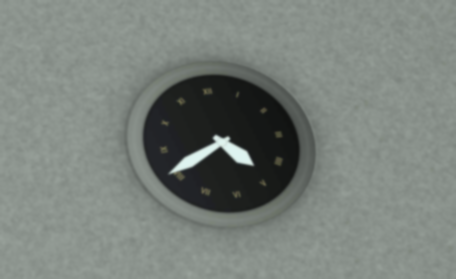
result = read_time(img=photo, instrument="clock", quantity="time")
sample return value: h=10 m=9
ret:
h=4 m=41
